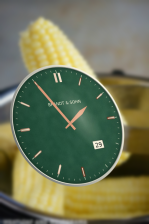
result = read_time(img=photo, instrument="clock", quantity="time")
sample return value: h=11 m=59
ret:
h=1 m=55
